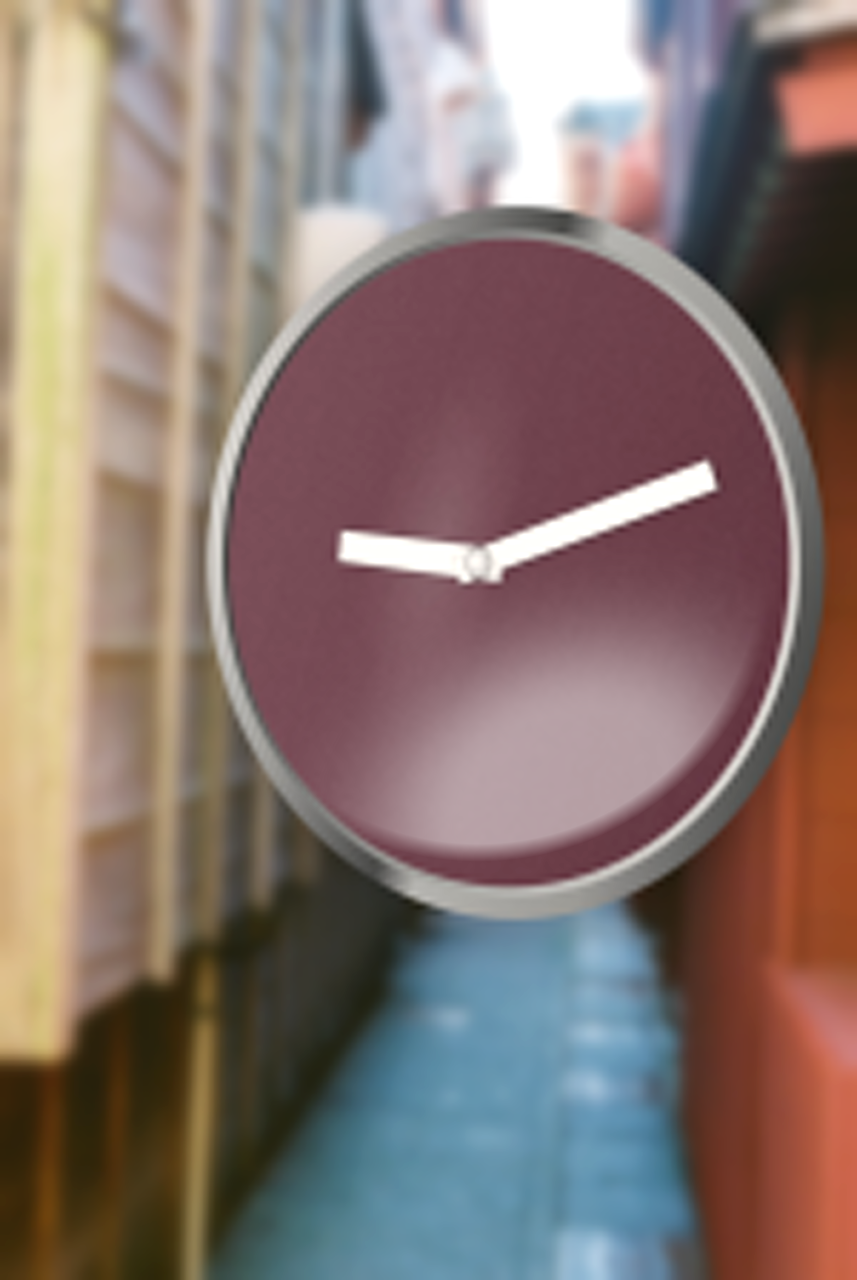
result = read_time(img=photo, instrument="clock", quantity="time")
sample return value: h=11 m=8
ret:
h=9 m=12
